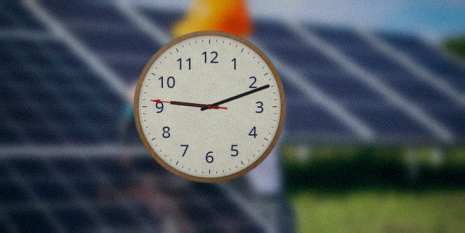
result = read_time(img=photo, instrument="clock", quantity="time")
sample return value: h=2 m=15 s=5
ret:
h=9 m=11 s=46
